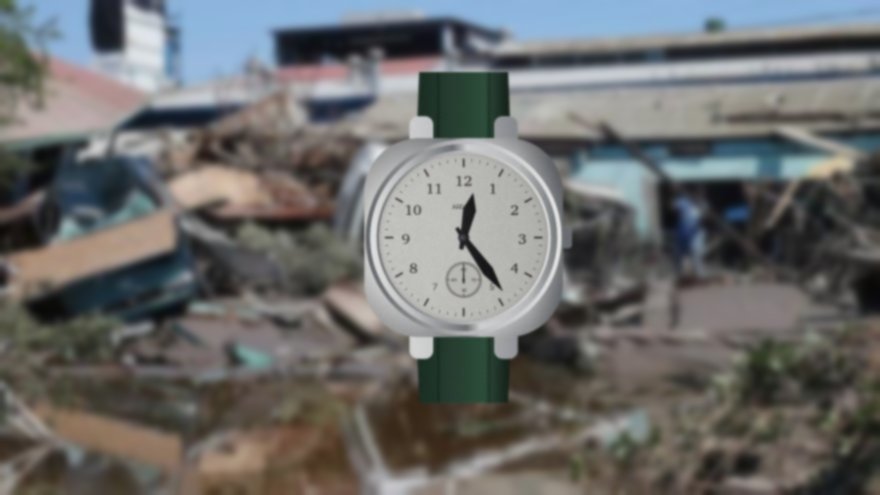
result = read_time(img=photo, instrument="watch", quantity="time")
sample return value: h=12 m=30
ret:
h=12 m=24
